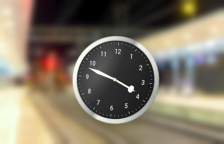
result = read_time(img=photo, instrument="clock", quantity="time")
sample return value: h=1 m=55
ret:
h=3 m=48
